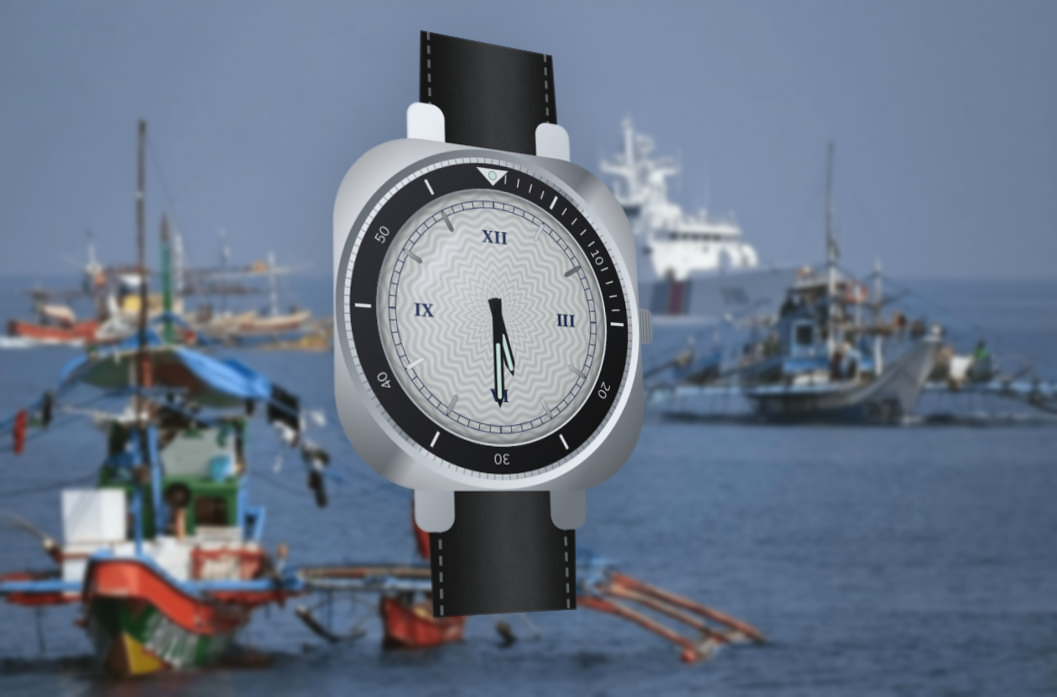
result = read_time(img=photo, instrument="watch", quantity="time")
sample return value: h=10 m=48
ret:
h=5 m=30
